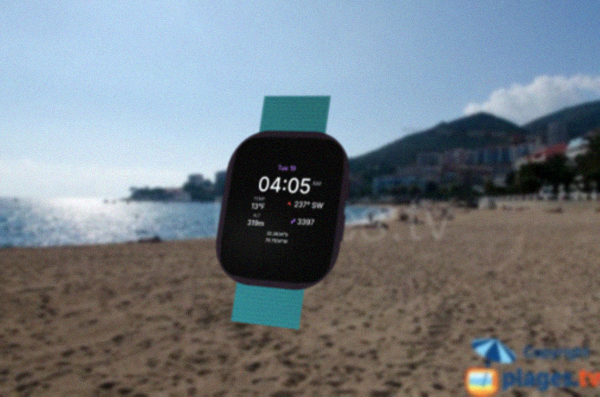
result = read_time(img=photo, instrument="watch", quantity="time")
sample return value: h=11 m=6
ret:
h=4 m=5
